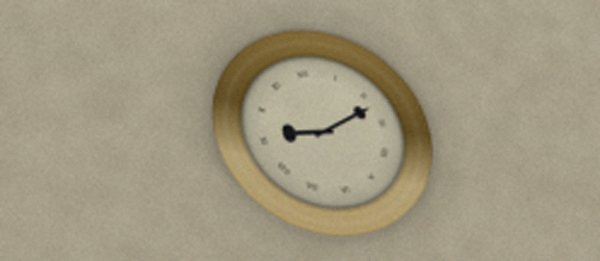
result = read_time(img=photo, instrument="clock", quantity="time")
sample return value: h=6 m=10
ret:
h=9 m=12
